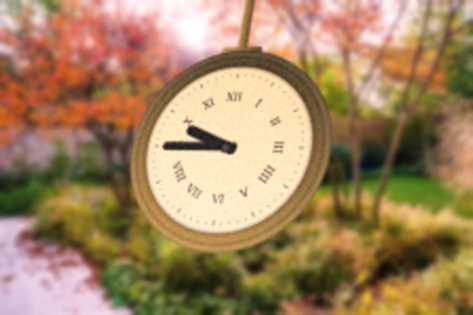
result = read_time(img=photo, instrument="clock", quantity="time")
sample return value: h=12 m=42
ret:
h=9 m=45
